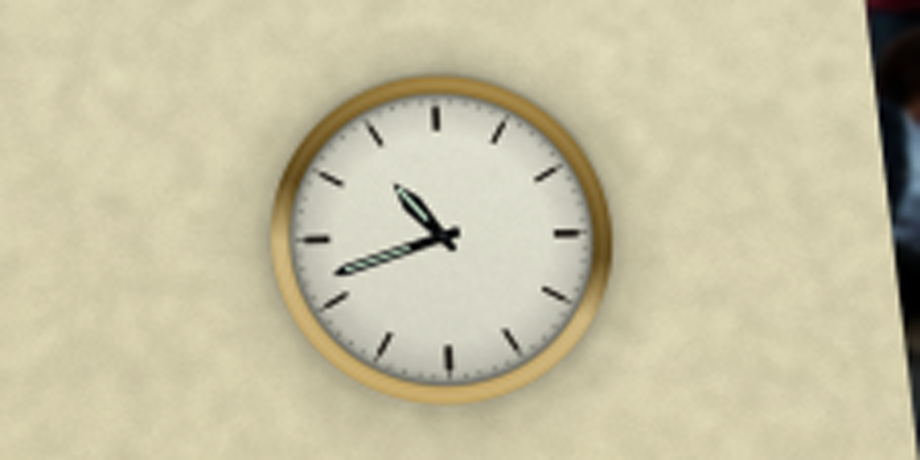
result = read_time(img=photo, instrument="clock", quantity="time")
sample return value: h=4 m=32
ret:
h=10 m=42
